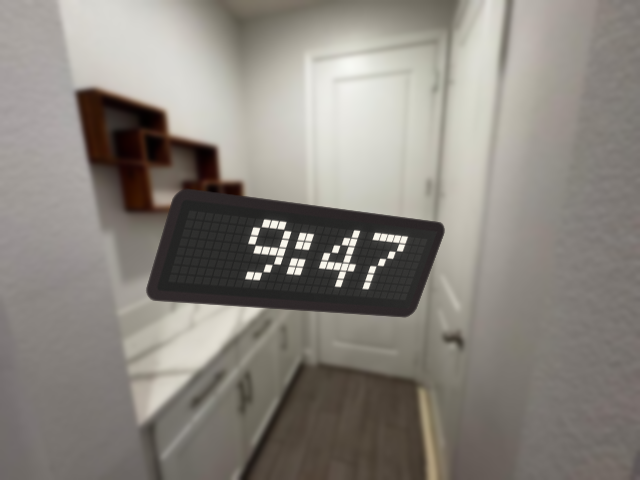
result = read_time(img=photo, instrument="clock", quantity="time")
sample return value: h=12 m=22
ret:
h=9 m=47
